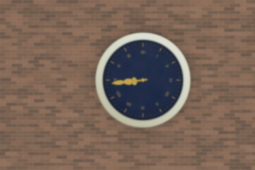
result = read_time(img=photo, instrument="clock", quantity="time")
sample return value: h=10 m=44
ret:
h=8 m=44
